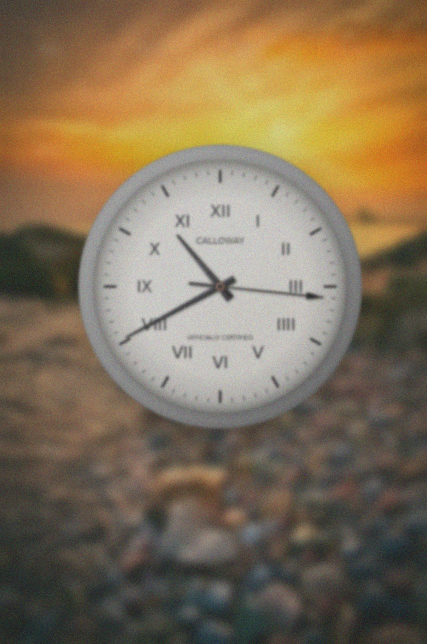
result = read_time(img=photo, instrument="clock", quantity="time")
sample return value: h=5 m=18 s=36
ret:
h=10 m=40 s=16
